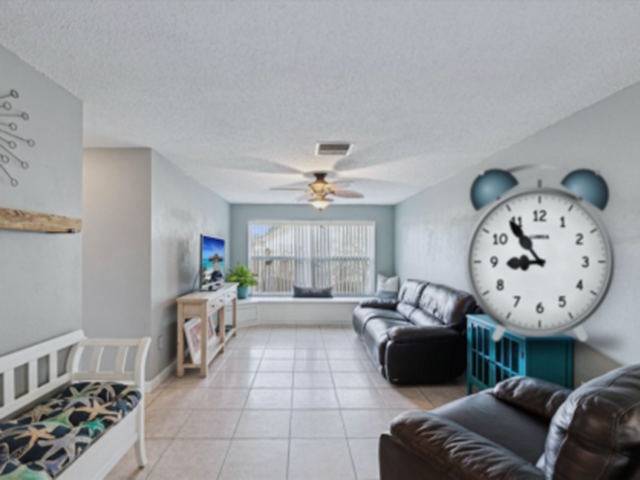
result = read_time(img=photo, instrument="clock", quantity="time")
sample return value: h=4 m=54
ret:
h=8 m=54
